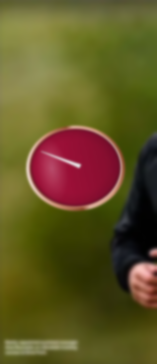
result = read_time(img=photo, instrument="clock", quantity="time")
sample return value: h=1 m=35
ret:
h=9 m=49
